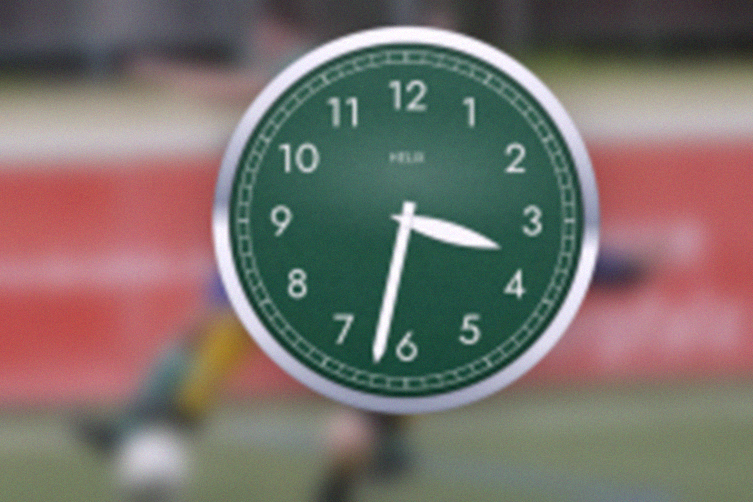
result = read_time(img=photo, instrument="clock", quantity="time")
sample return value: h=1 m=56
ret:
h=3 m=32
